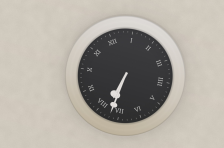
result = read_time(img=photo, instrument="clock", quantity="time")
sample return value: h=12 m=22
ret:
h=7 m=37
